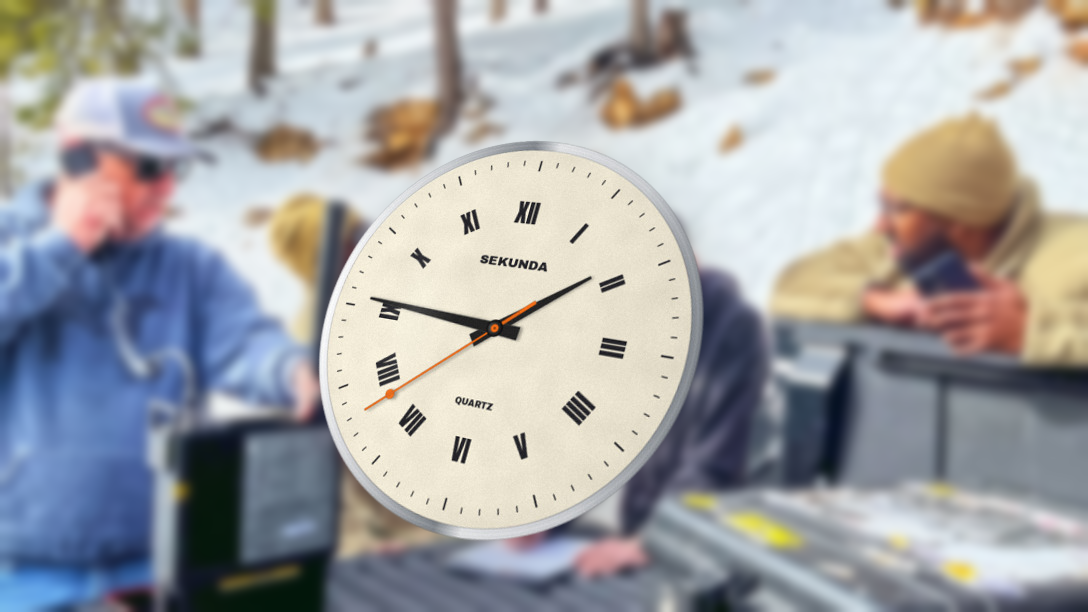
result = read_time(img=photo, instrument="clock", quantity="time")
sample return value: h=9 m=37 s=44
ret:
h=1 m=45 s=38
